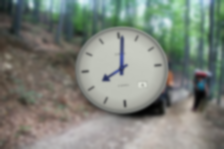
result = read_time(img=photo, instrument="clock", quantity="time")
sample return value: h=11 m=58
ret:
h=8 m=1
